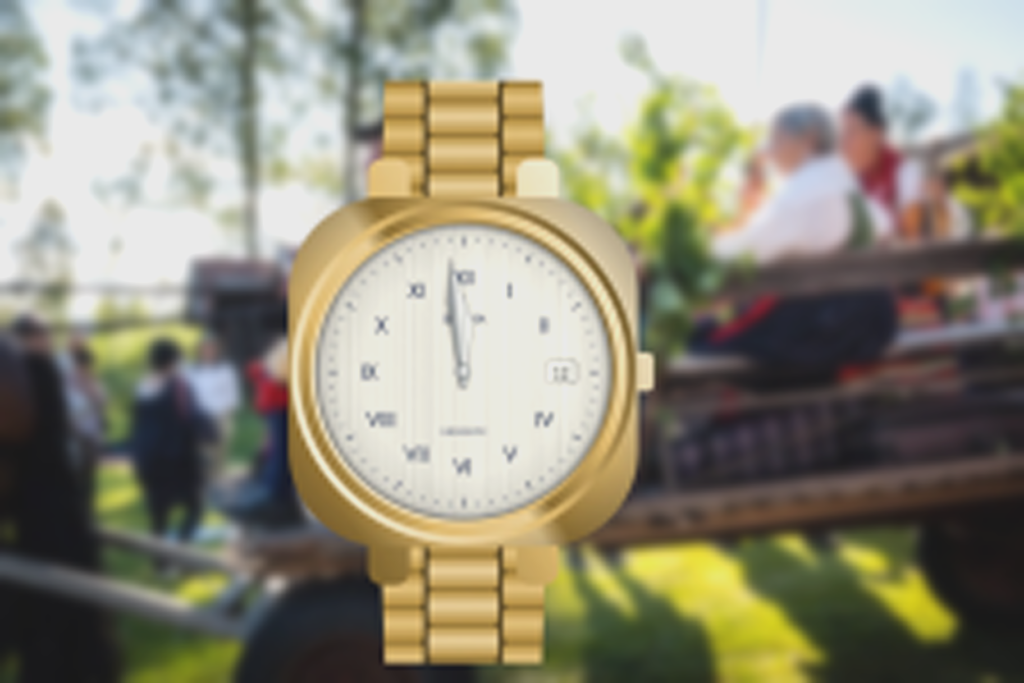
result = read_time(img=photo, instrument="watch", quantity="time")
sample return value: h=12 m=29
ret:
h=11 m=59
